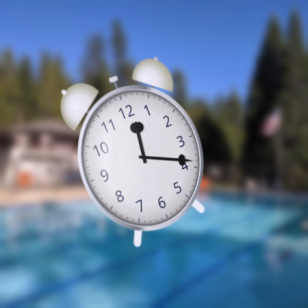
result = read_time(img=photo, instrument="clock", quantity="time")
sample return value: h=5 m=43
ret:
h=12 m=19
